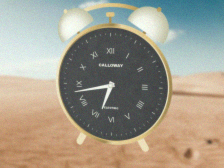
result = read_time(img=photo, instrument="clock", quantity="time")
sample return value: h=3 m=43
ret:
h=6 m=43
